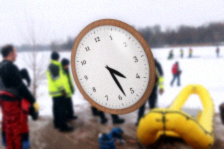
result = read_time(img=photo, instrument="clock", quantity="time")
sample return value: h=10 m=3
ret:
h=4 m=28
